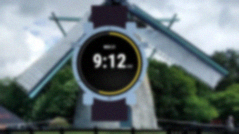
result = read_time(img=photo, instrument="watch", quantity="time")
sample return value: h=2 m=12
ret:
h=9 m=12
